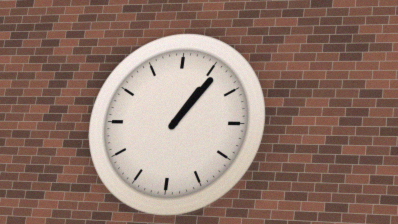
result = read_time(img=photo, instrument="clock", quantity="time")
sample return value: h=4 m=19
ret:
h=1 m=6
